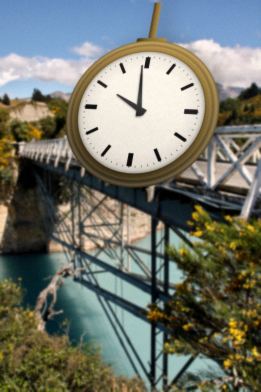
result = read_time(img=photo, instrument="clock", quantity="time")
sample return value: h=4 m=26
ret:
h=9 m=59
